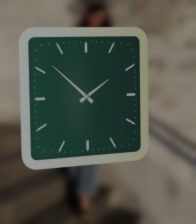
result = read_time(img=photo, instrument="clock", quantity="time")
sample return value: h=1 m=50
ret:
h=1 m=52
